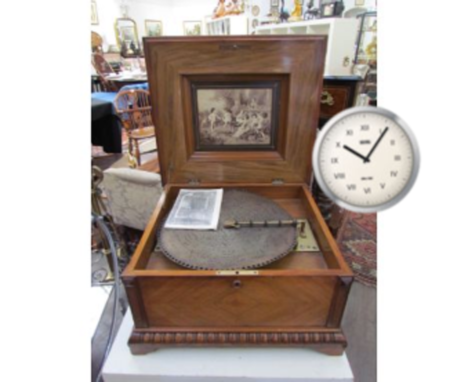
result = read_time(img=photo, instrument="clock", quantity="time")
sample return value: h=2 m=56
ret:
h=10 m=6
